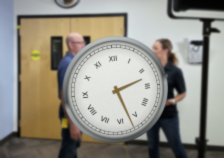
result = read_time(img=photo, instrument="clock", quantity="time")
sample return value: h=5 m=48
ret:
h=2 m=27
